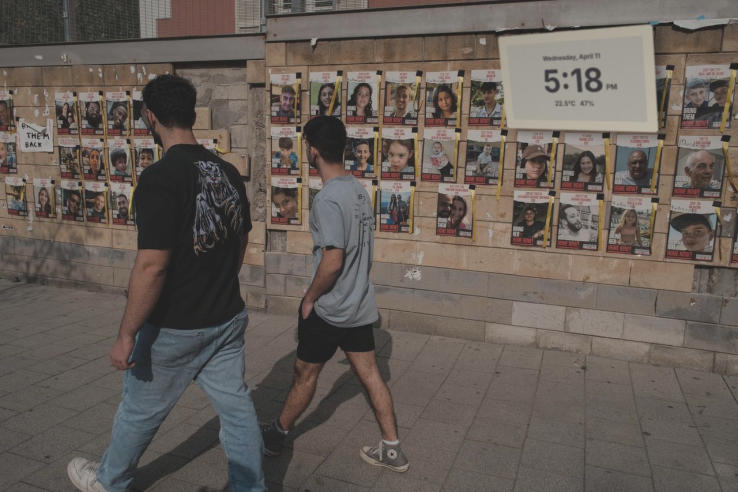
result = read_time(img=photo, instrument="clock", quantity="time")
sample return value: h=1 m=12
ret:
h=5 m=18
